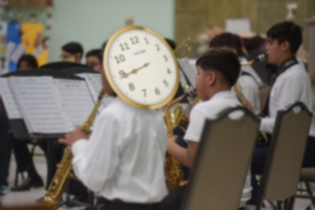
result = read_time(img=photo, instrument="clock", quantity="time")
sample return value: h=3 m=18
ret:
h=8 m=44
